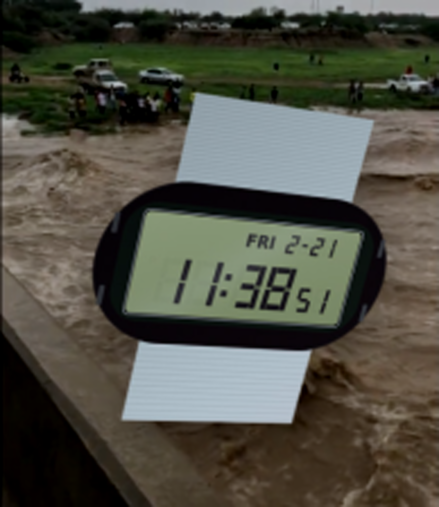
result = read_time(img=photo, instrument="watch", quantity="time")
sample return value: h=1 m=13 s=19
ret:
h=11 m=38 s=51
